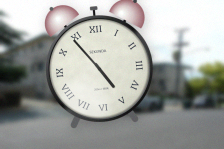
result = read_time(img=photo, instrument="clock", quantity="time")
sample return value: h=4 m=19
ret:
h=4 m=54
